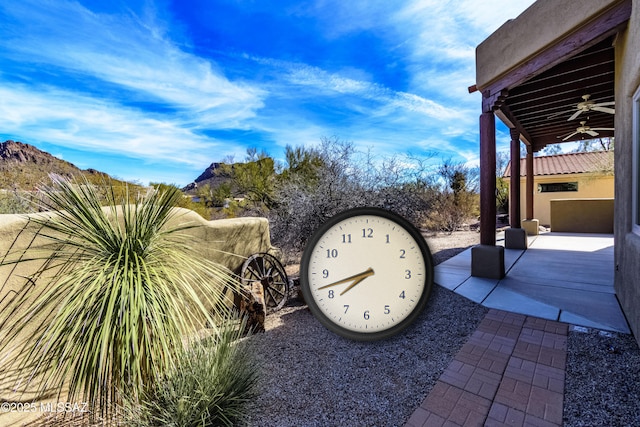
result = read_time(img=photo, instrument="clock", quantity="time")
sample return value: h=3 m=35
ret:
h=7 m=42
